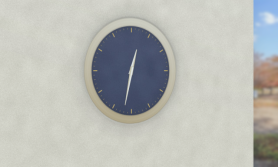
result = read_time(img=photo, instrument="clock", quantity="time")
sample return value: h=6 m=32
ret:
h=12 m=32
